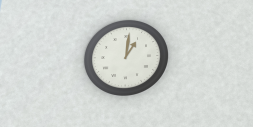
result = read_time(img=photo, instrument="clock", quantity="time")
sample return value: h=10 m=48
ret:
h=1 m=1
